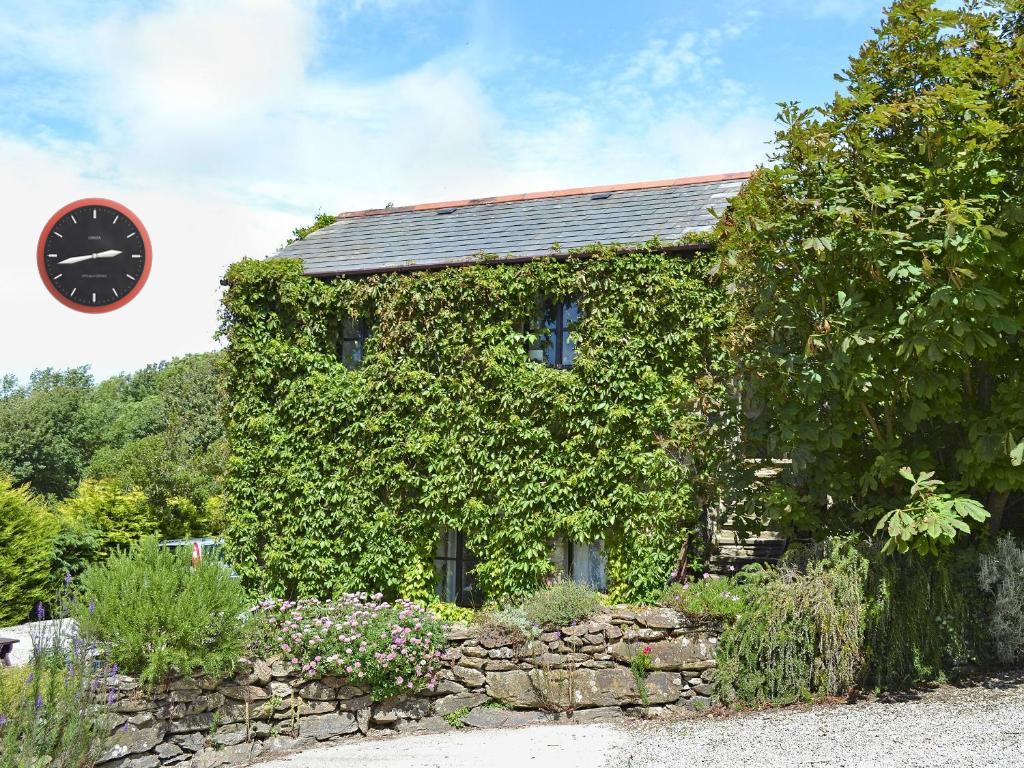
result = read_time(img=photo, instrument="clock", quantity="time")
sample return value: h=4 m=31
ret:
h=2 m=43
